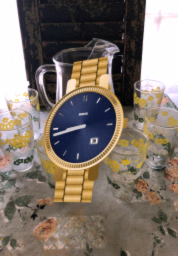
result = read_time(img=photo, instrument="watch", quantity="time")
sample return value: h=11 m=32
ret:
h=8 m=43
